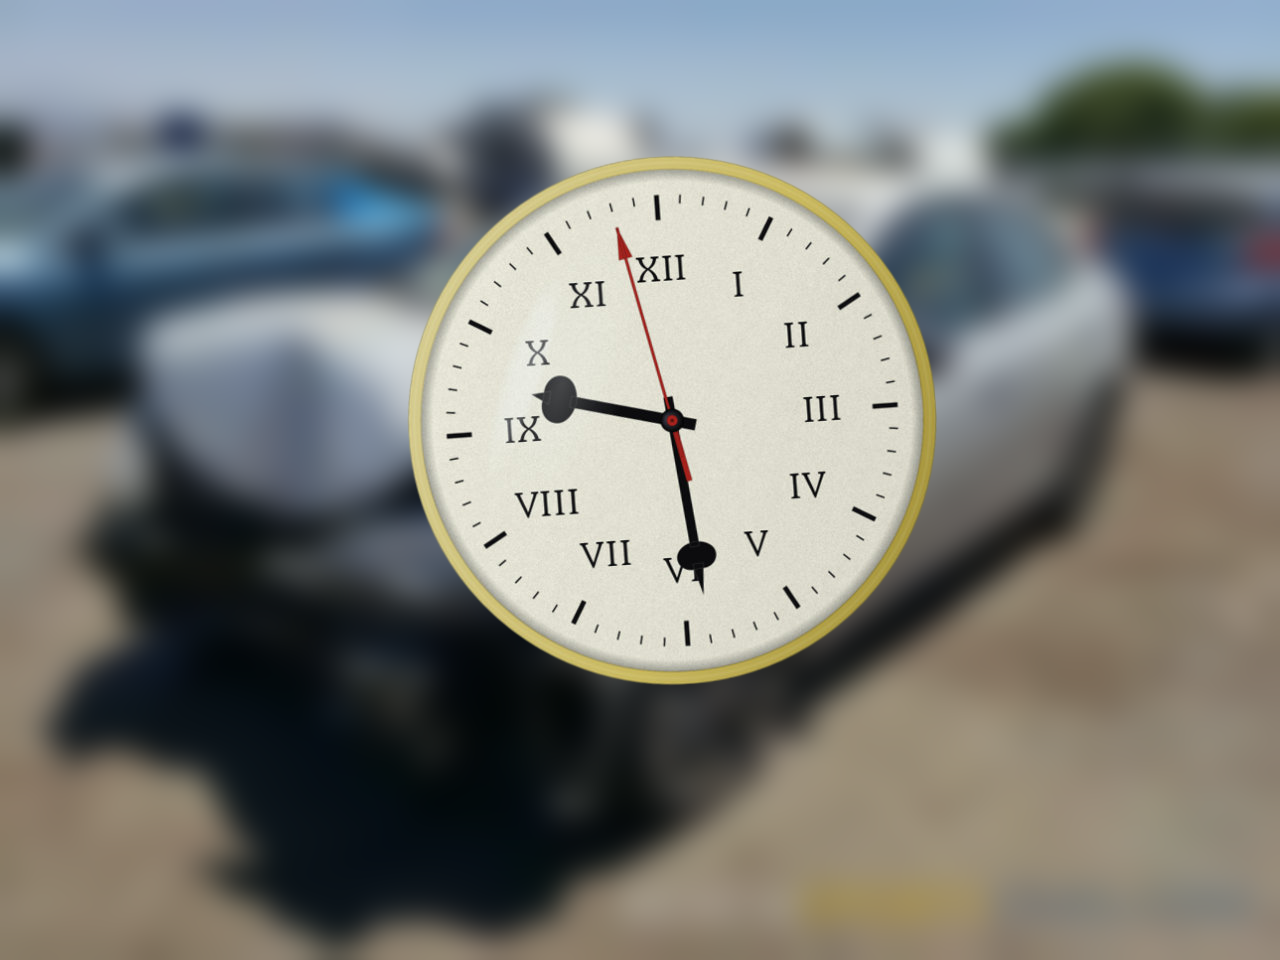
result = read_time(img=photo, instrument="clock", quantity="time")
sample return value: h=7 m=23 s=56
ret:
h=9 m=28 s=58
